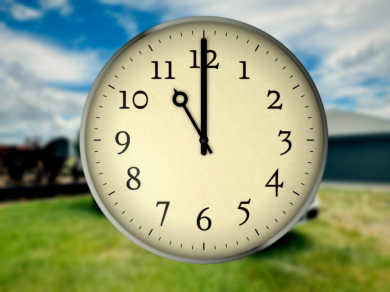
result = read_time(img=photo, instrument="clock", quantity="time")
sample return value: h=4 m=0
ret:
h=11 m=0
